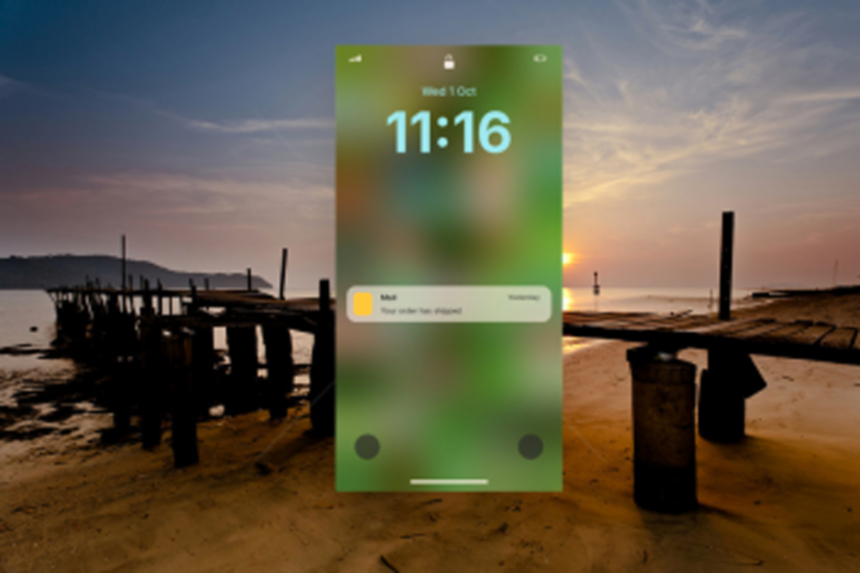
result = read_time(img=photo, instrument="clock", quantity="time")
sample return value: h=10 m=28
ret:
h=11 m=16
